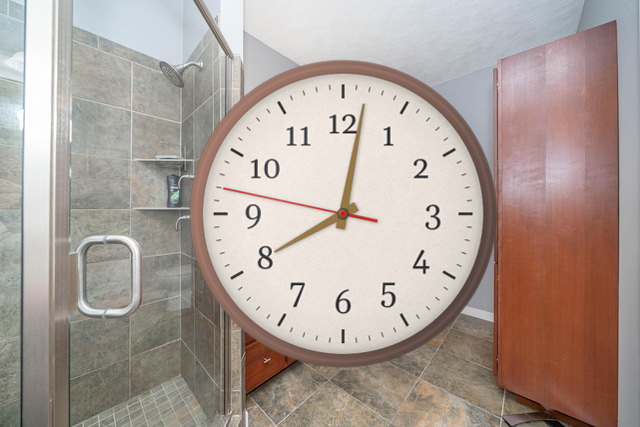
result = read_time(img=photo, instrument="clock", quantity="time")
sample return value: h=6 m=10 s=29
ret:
h=8 m=1 s=47
